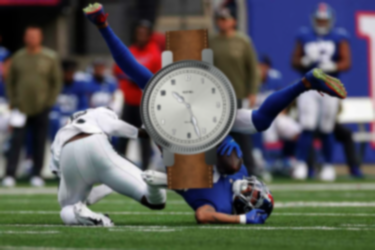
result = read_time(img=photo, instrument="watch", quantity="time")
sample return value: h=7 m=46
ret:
h=10 m=27
